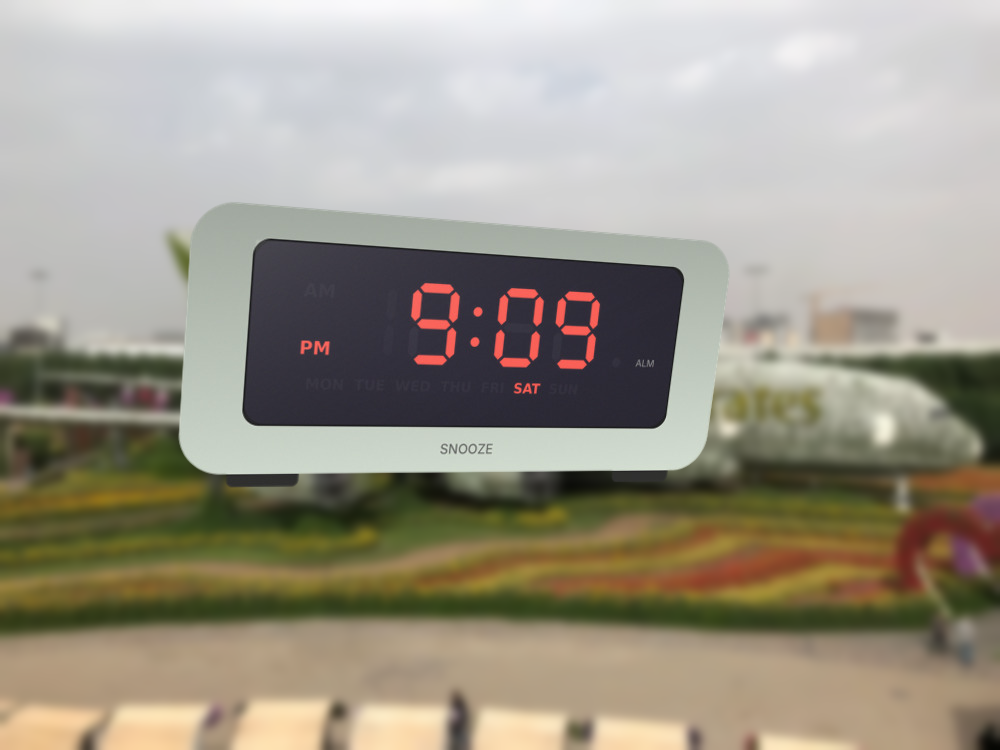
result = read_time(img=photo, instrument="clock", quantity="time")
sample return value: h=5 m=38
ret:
h=9 m=9
